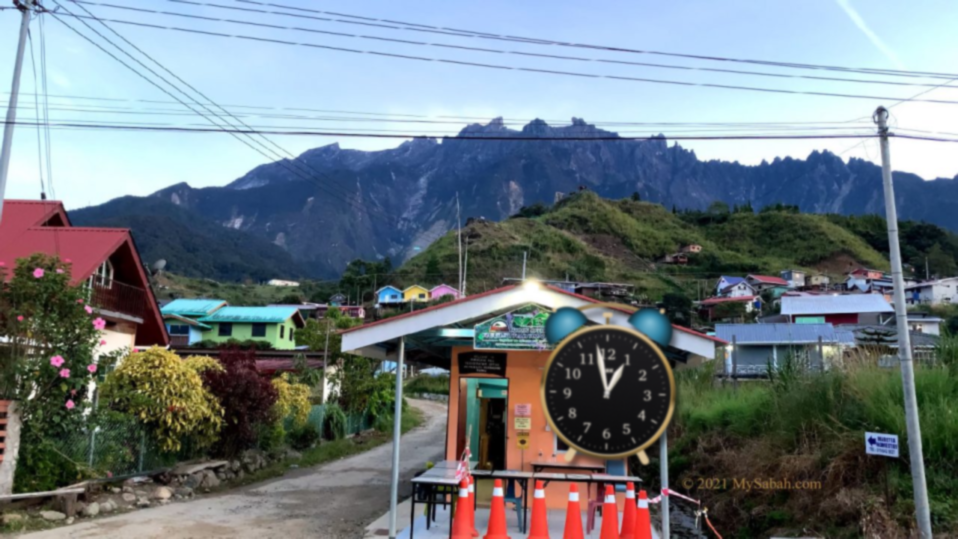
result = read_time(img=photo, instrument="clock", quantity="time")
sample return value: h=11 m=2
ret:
h=12 m=58
